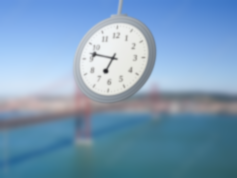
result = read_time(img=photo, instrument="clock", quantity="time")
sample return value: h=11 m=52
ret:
h=6 m=47
